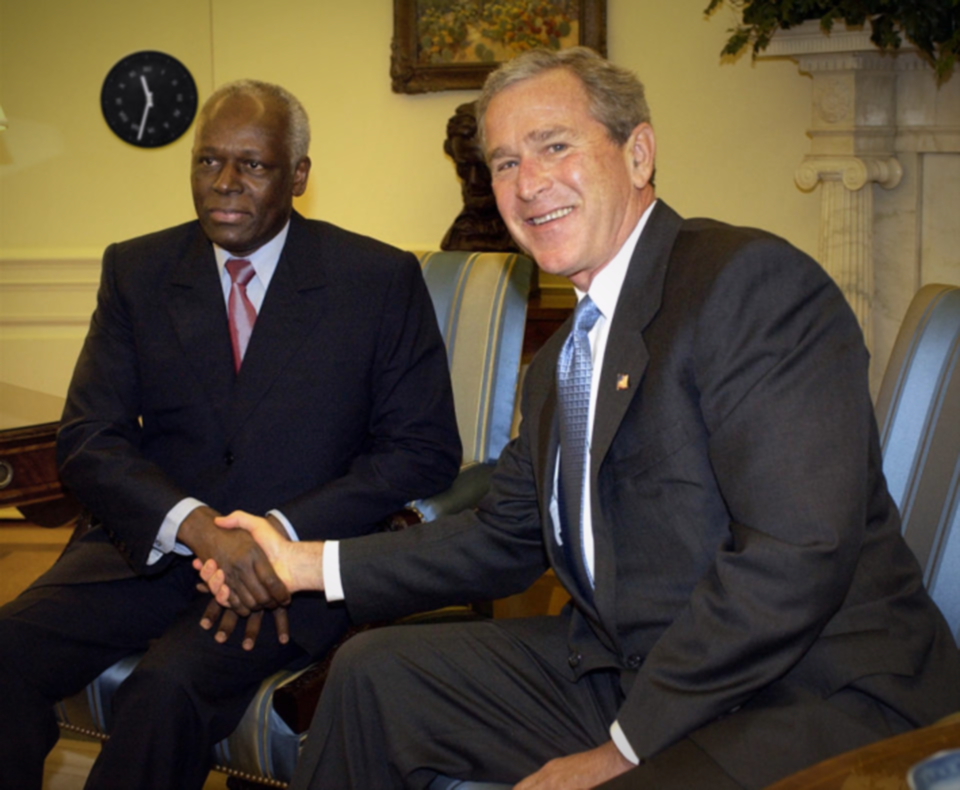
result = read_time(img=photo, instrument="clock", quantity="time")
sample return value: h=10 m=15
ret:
h=11 m=33
